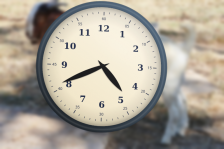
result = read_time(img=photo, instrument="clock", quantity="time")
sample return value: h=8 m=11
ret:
h=4 m=41
